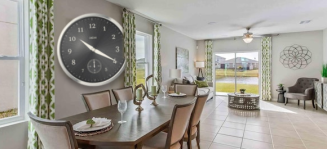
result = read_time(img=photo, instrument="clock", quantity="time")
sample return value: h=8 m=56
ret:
h=10 m=20
